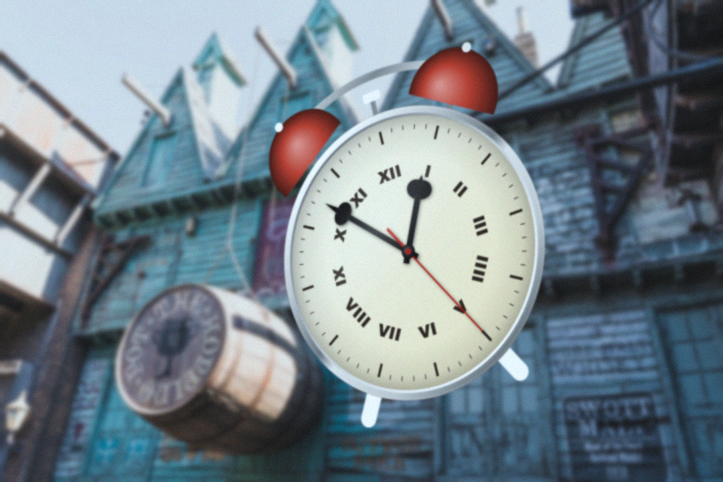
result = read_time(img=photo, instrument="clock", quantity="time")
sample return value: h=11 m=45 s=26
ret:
h=12 m=52 s=25
